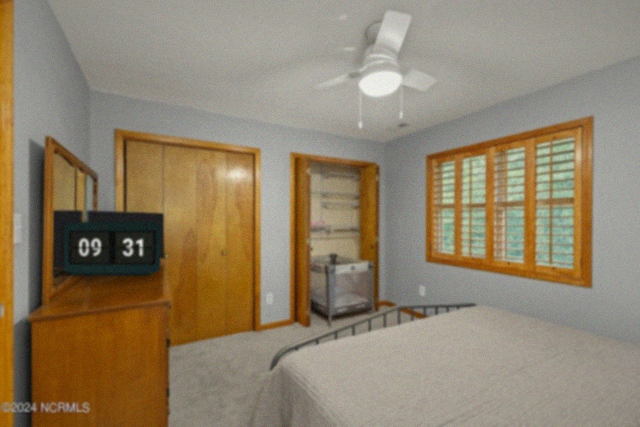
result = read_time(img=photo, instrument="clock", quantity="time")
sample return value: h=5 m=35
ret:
h=9 m=31
